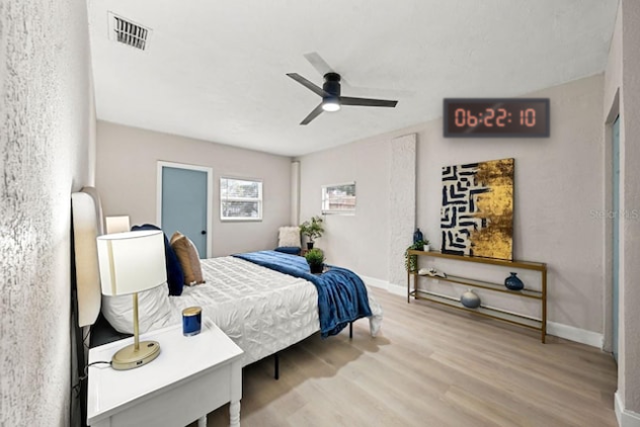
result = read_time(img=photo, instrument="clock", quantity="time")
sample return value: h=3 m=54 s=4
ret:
h=6 m=22 s=10
